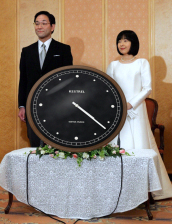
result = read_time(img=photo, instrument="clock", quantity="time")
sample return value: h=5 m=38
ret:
h=4 m=22
